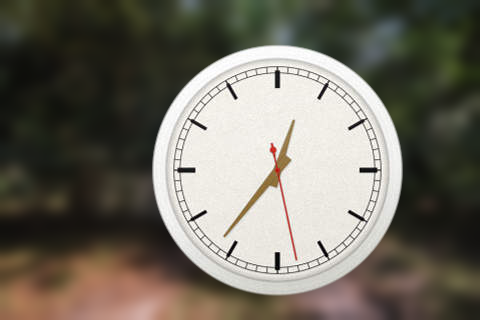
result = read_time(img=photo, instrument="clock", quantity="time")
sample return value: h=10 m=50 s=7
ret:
h=12 m=36 s=28
